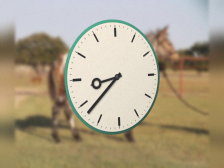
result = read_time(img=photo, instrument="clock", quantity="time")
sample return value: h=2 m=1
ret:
h=8 m=38
